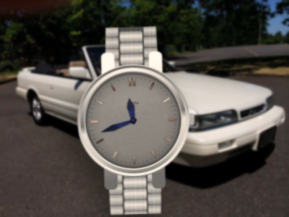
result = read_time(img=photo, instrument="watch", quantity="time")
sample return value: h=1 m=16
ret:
h=11 m=42
